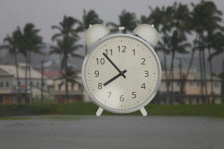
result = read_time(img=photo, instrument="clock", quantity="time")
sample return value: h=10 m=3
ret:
h=7 m=53
